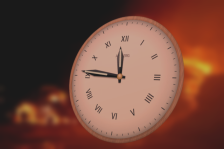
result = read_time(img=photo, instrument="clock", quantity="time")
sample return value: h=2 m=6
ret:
h=11 m=46
